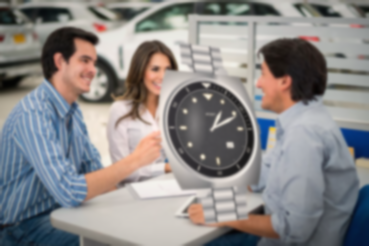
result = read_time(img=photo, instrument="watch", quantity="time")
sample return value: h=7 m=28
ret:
h=1 m=11
